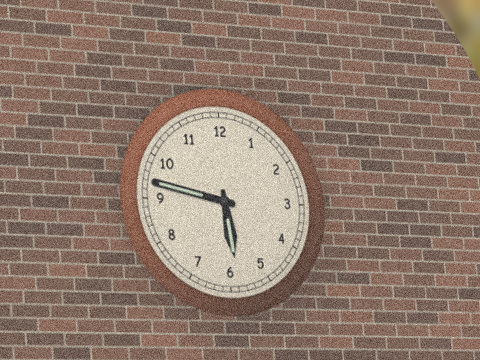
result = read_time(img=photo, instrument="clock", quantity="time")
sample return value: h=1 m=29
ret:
h=5 m=47
